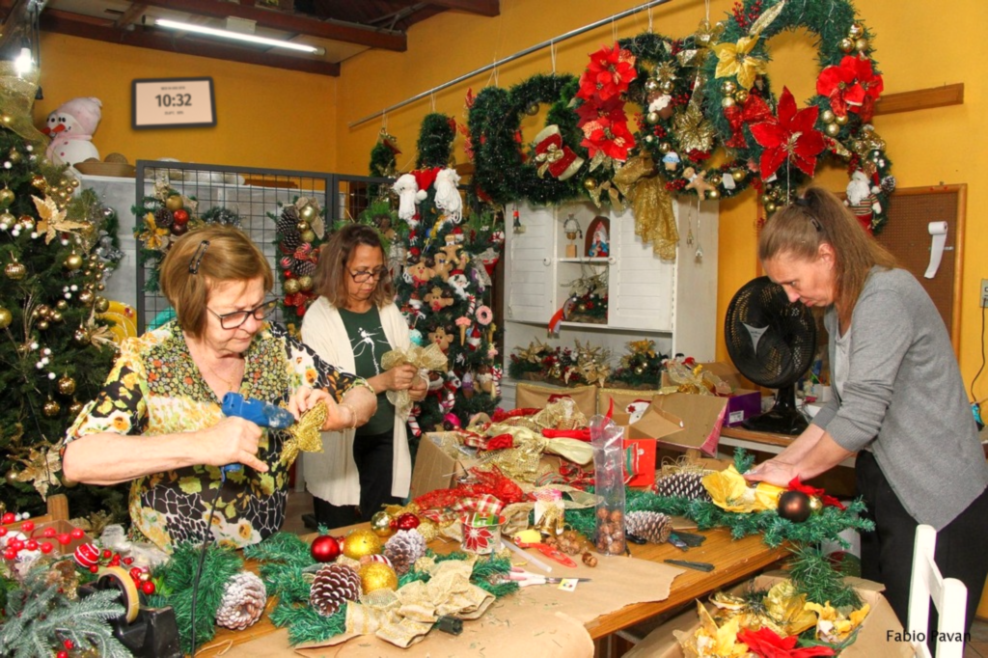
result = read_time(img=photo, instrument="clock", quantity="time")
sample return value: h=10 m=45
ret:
h=10 m=32
